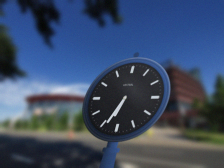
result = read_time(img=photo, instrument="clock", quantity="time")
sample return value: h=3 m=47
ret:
h=6 m=34
